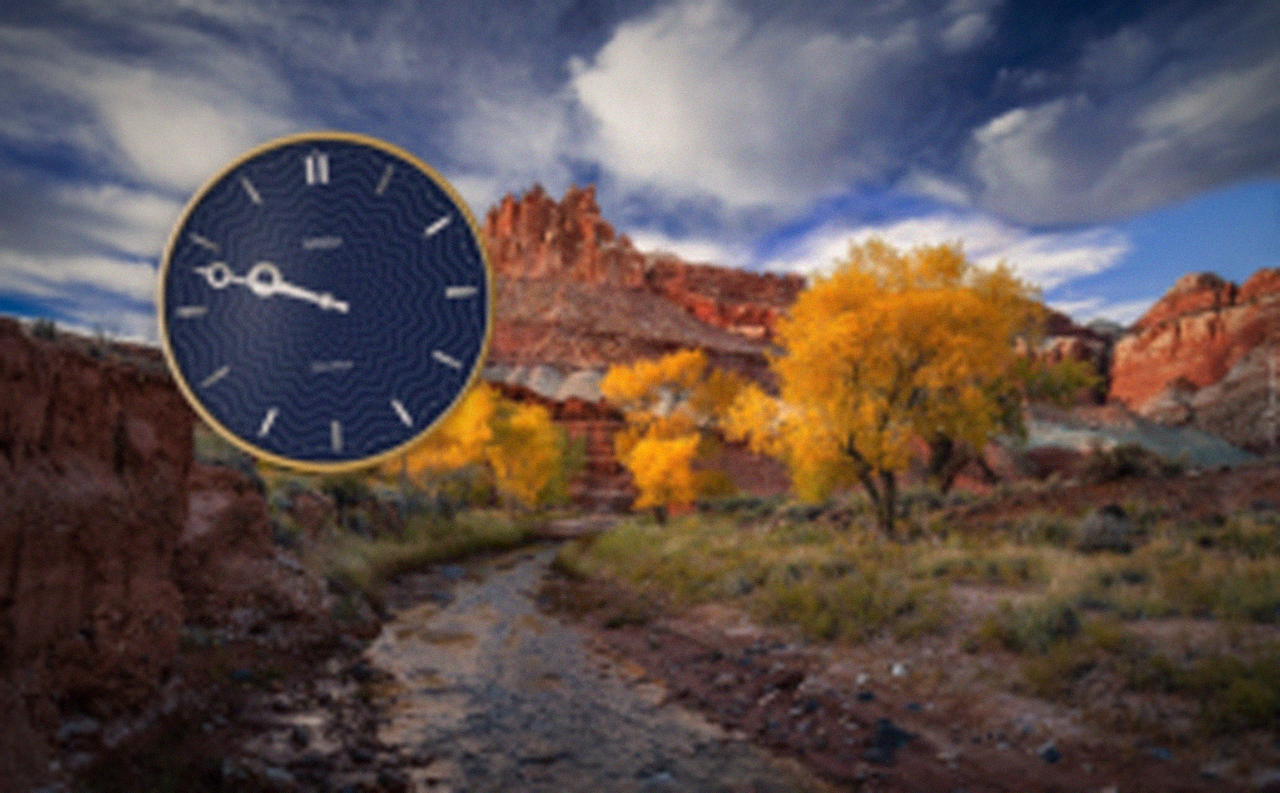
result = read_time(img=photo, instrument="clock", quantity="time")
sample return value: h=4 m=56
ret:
h=9 m=48
